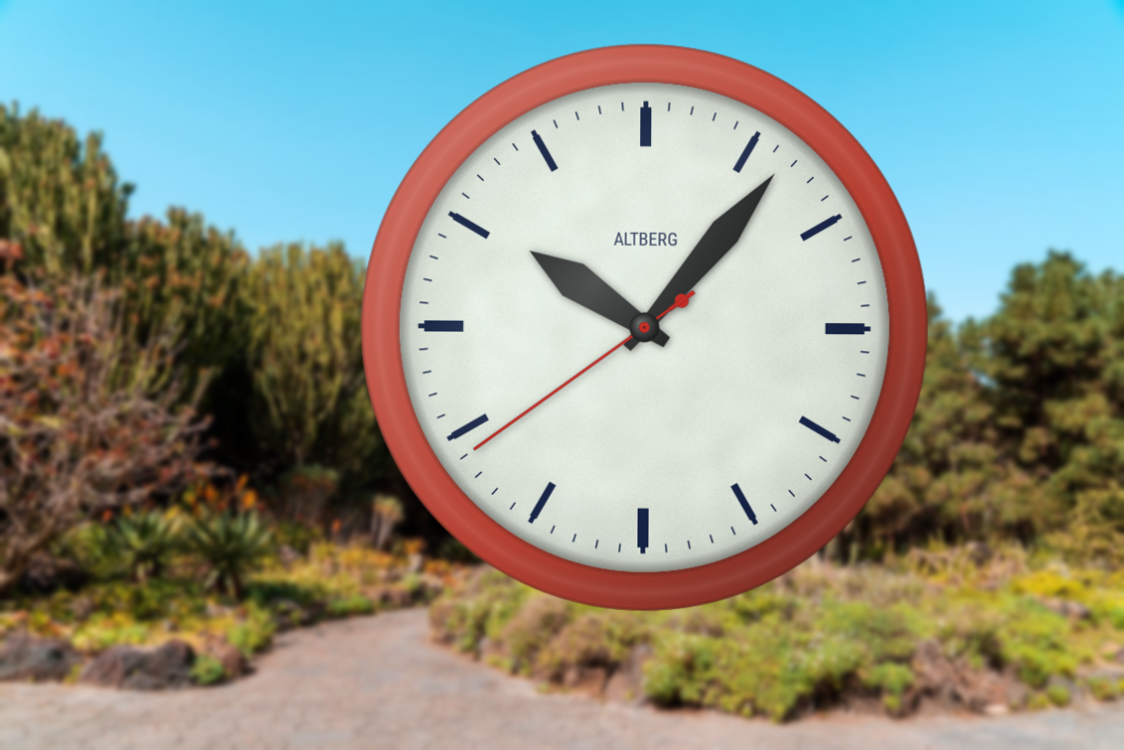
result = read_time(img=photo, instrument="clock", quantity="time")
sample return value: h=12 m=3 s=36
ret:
h=10 m=6 s=39
